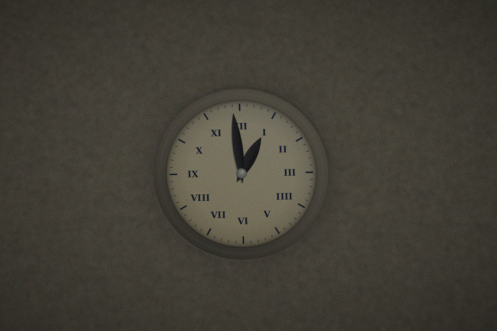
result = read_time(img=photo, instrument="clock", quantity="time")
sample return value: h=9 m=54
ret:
h=12 m=59
